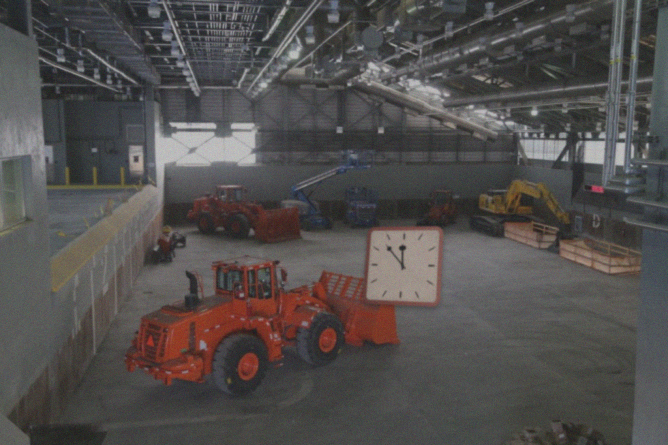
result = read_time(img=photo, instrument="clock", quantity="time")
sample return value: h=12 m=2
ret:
h=11 m=53
